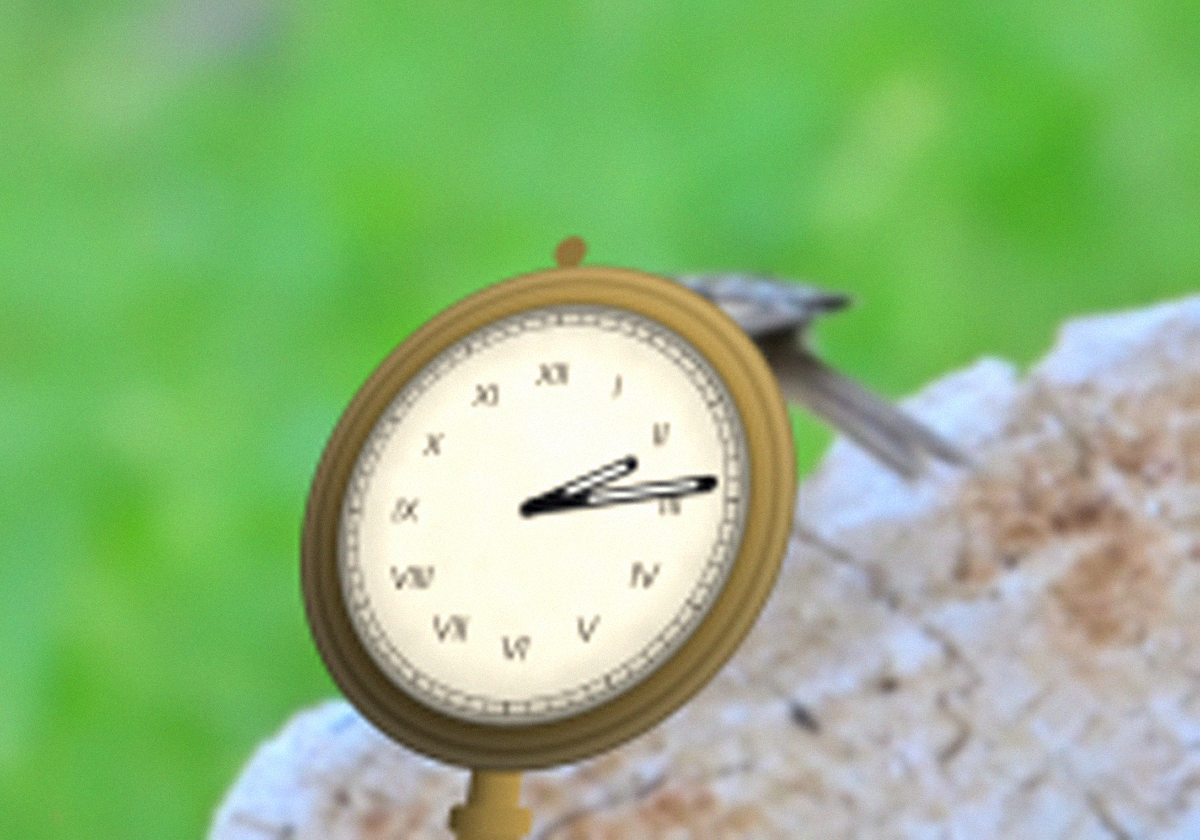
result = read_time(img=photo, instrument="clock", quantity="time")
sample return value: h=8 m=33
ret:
h=2 m=14
